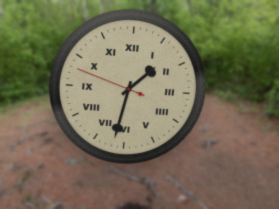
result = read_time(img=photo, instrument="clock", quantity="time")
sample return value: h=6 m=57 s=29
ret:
h=1 m=31 s=48
